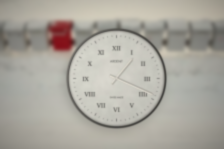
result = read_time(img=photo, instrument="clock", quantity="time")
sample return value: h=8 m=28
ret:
h=1 m=19
